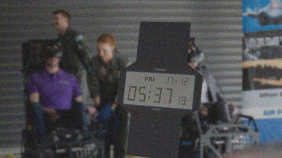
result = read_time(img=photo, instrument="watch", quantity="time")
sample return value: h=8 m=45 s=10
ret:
h=5 m=37 s=19
